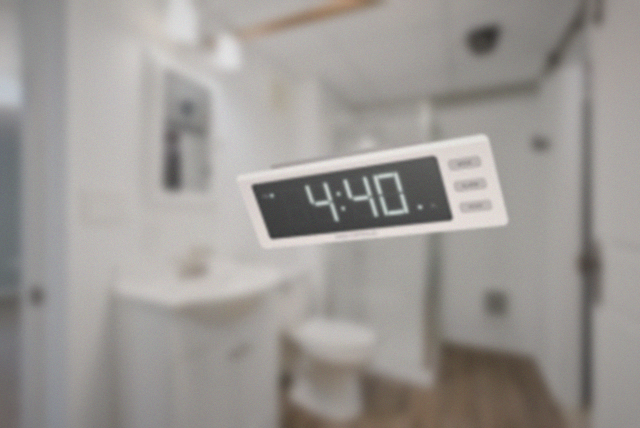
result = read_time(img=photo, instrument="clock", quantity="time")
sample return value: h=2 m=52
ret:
h=4 m=40
